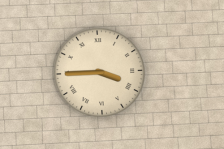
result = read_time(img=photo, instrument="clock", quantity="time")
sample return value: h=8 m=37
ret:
h=3 m=45
